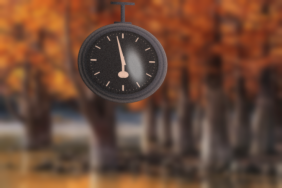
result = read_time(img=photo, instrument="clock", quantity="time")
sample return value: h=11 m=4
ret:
h=5 m=58
